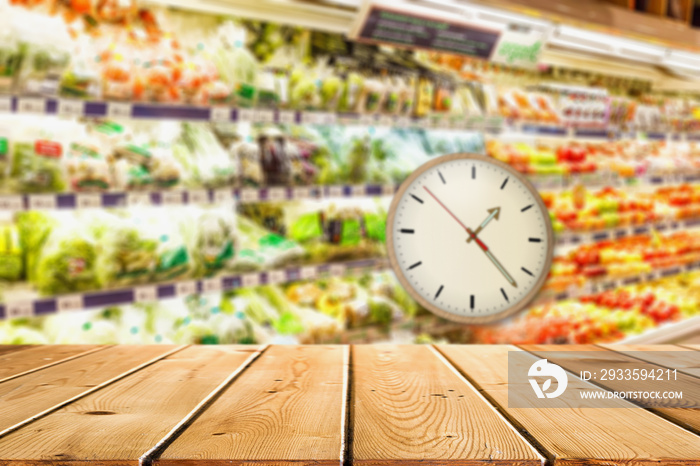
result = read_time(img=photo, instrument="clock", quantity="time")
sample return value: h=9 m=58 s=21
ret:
h=1 m=22 s=52
